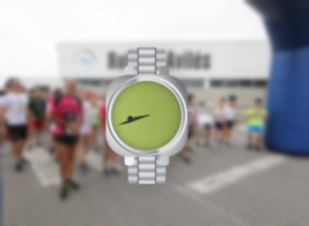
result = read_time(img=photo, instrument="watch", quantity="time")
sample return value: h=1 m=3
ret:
h=8 m=42
